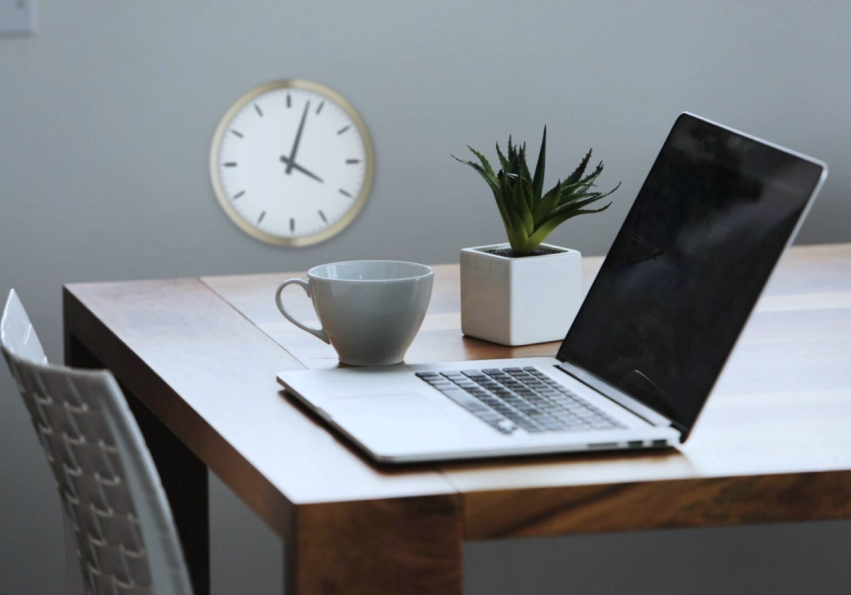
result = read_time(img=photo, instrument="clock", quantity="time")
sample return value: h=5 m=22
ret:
h=4 m=3
